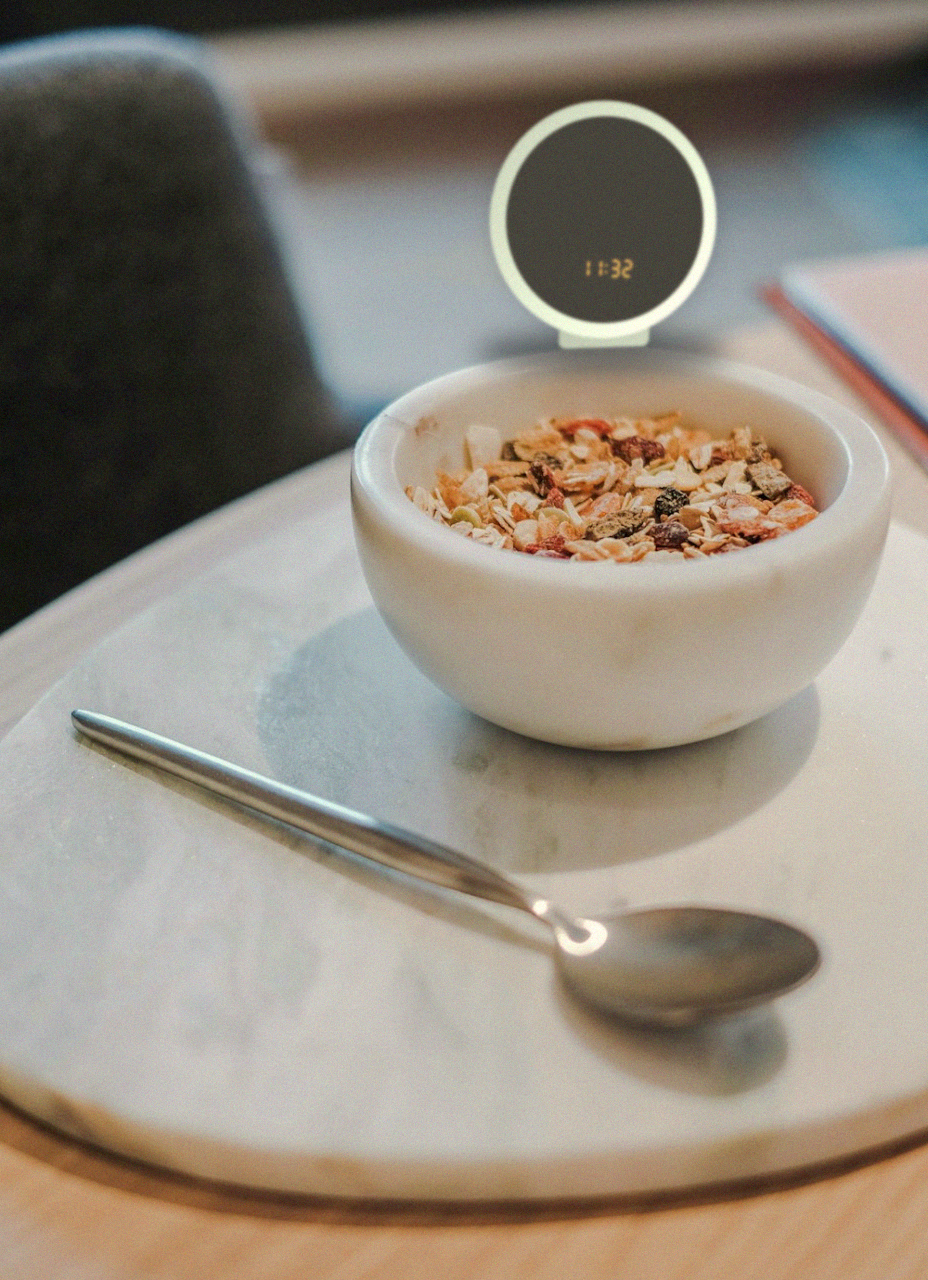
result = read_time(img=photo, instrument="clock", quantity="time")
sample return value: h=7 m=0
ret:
h=11 m=32
